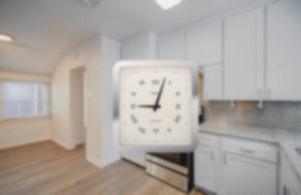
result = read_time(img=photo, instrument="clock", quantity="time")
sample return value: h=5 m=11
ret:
h=9 m=3
